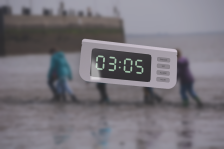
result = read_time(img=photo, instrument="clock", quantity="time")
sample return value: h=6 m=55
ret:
h=3 m=5
